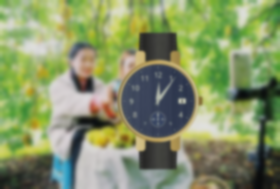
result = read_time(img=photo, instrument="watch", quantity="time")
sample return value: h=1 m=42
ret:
h=12 m=6
